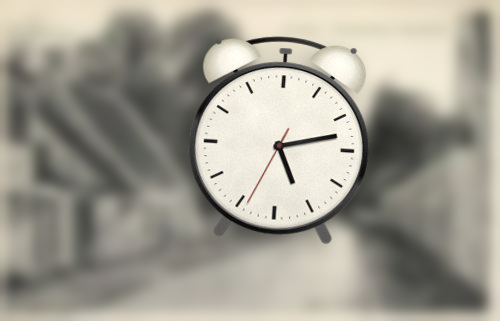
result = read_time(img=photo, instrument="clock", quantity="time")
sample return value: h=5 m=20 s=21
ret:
h=5 m=12 s=34
